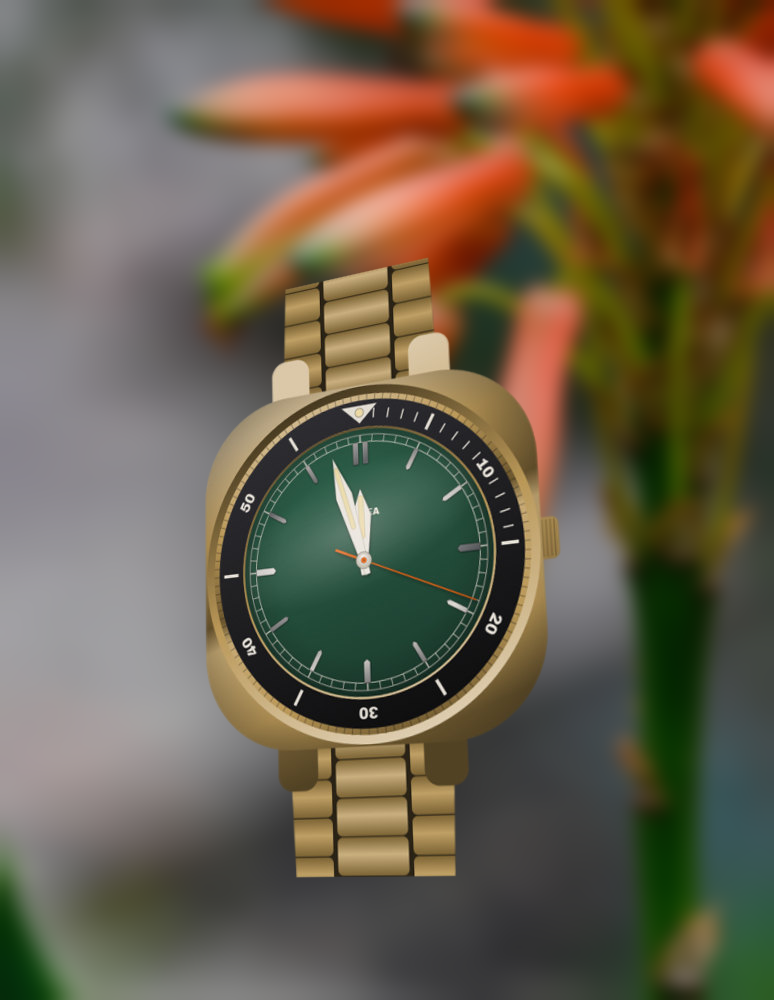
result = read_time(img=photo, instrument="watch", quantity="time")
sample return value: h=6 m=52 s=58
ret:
h=11 m=57 s=19
